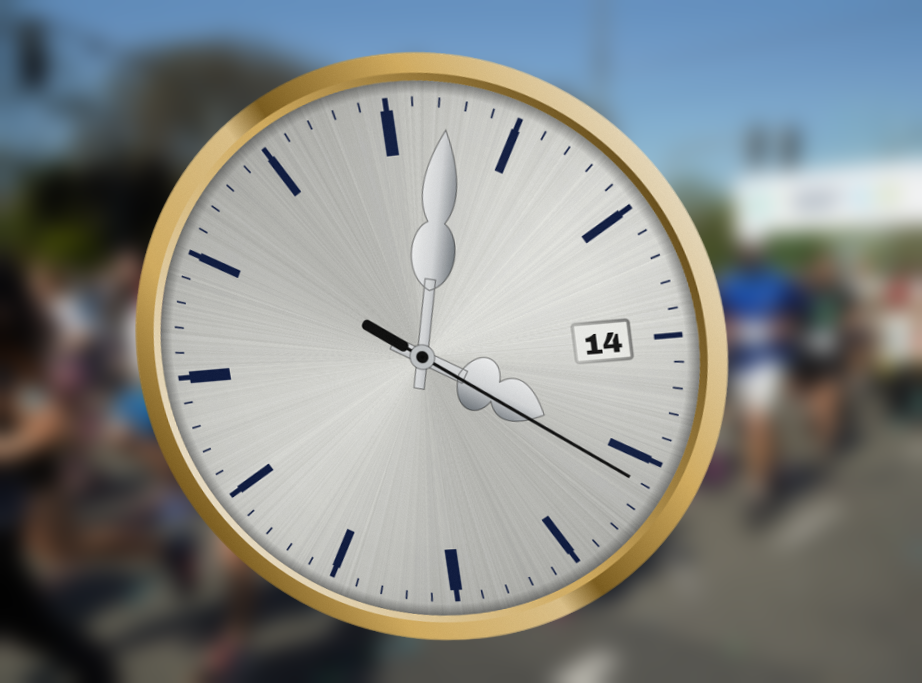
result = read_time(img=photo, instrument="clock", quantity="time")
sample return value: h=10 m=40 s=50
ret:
h=4 m=2 s=21
